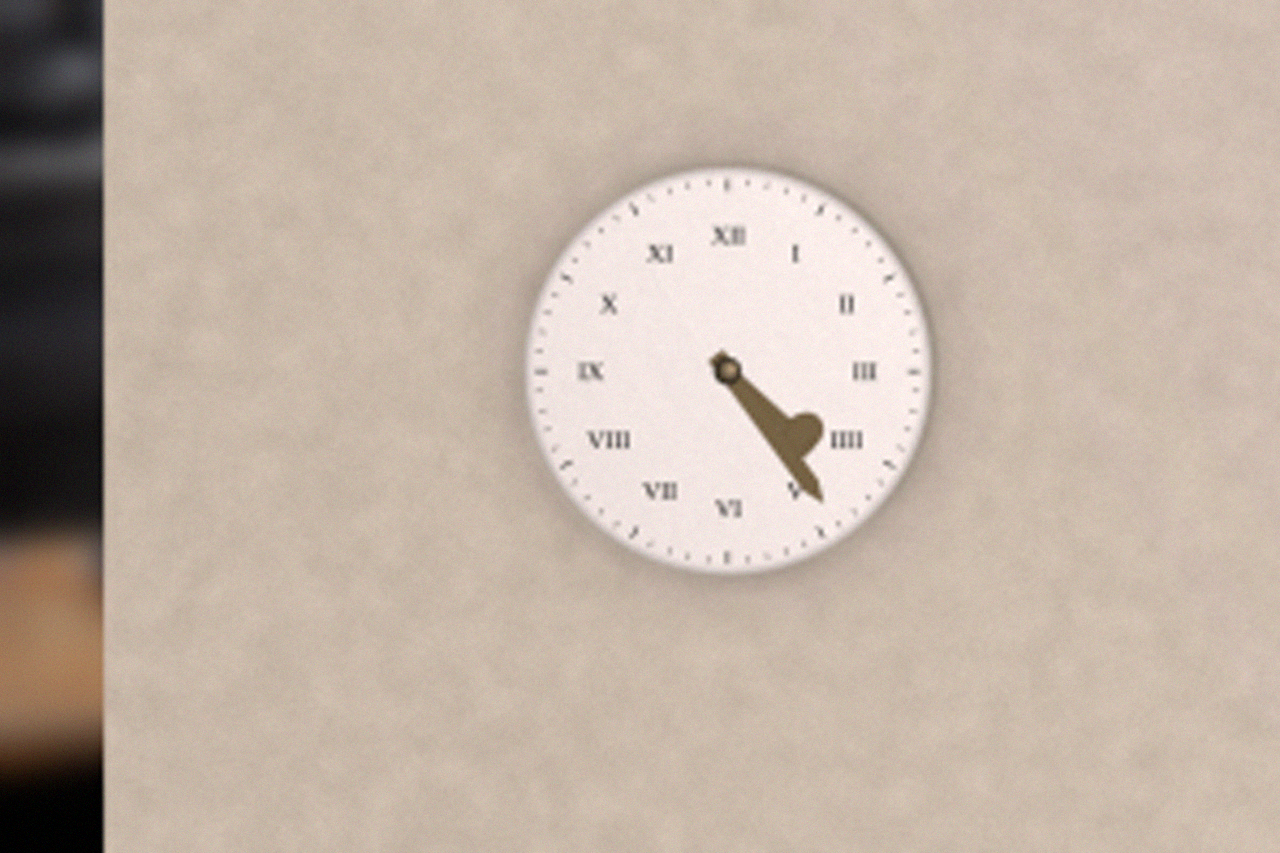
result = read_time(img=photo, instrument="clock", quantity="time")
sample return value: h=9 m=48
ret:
h=4 m=24
